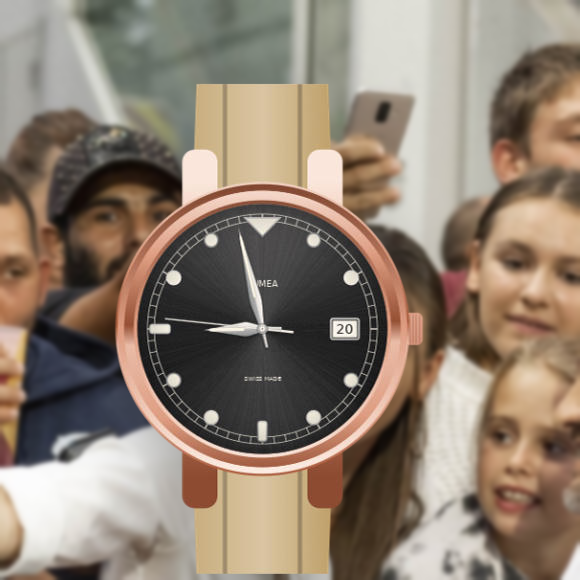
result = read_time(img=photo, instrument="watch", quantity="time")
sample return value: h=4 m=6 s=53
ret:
h=8 m=57 s=46
